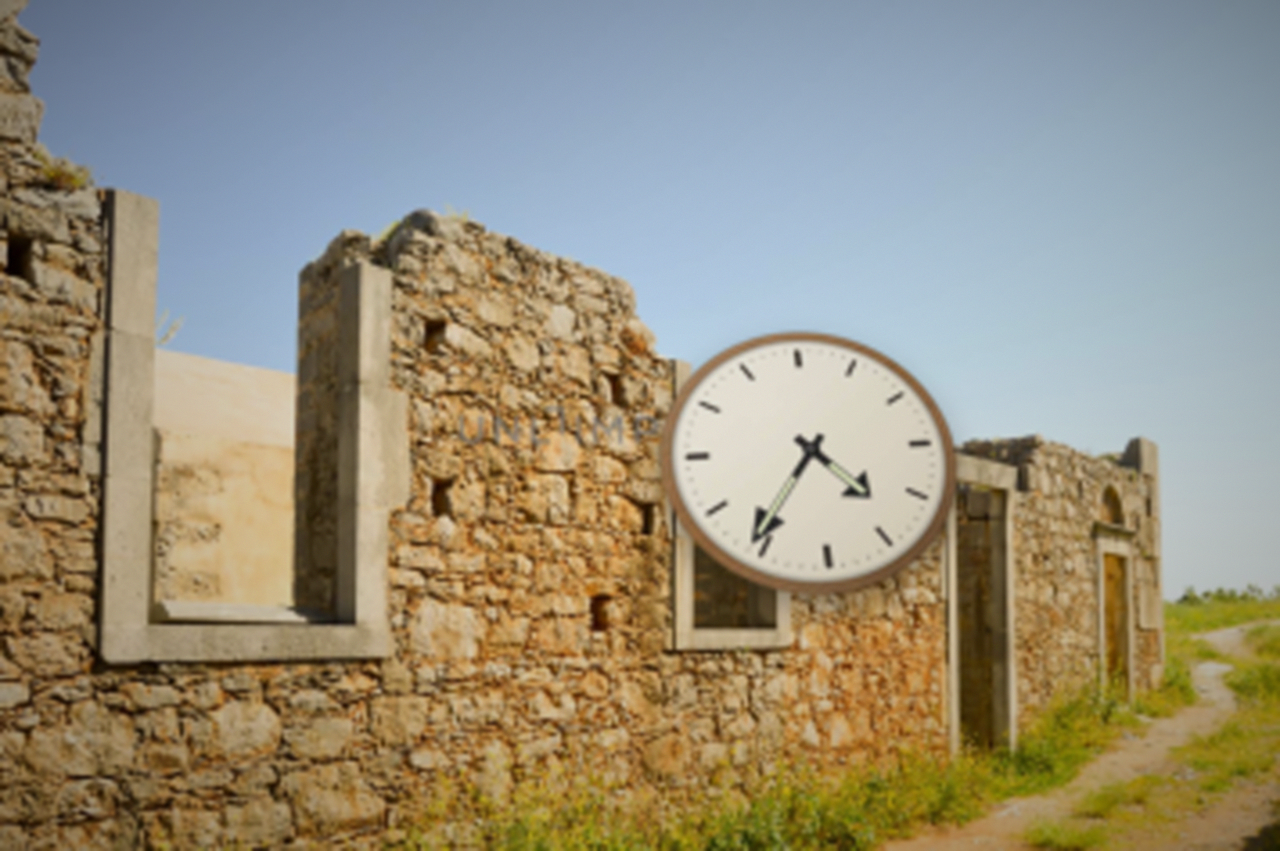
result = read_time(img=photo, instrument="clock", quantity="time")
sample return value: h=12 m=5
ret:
h=4 m=36
